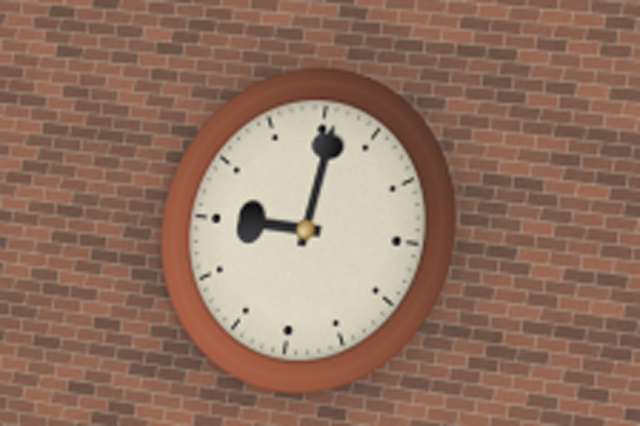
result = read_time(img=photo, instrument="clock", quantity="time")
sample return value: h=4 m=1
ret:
h=9 m=1
